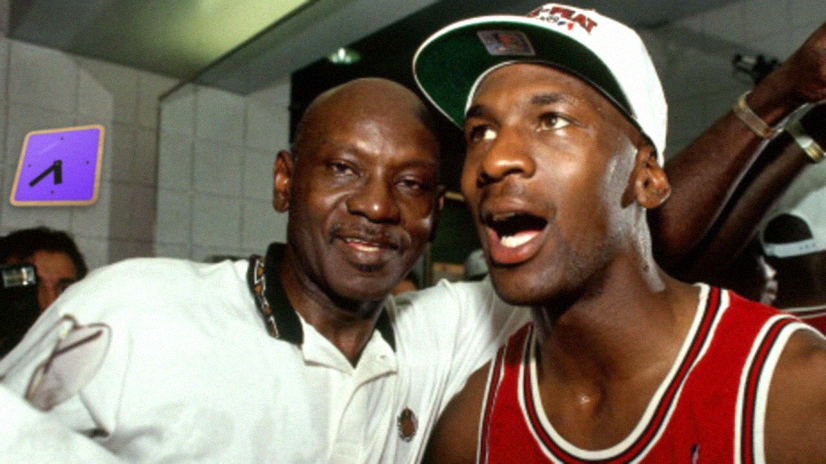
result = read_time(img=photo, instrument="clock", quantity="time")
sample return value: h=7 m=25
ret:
h=5 m=38
